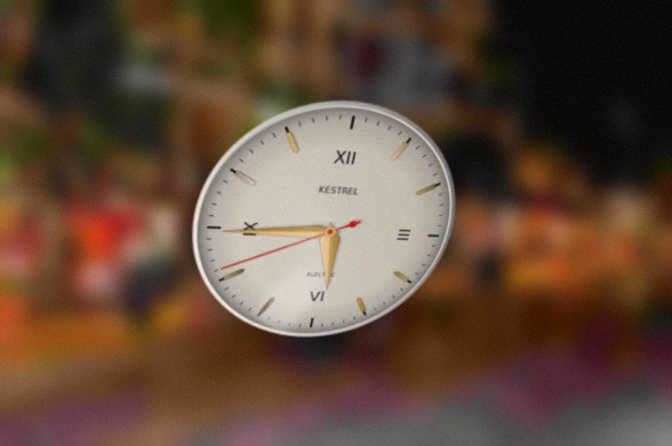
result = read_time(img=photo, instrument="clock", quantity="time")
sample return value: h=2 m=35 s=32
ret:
h=5 m=44 s=41
